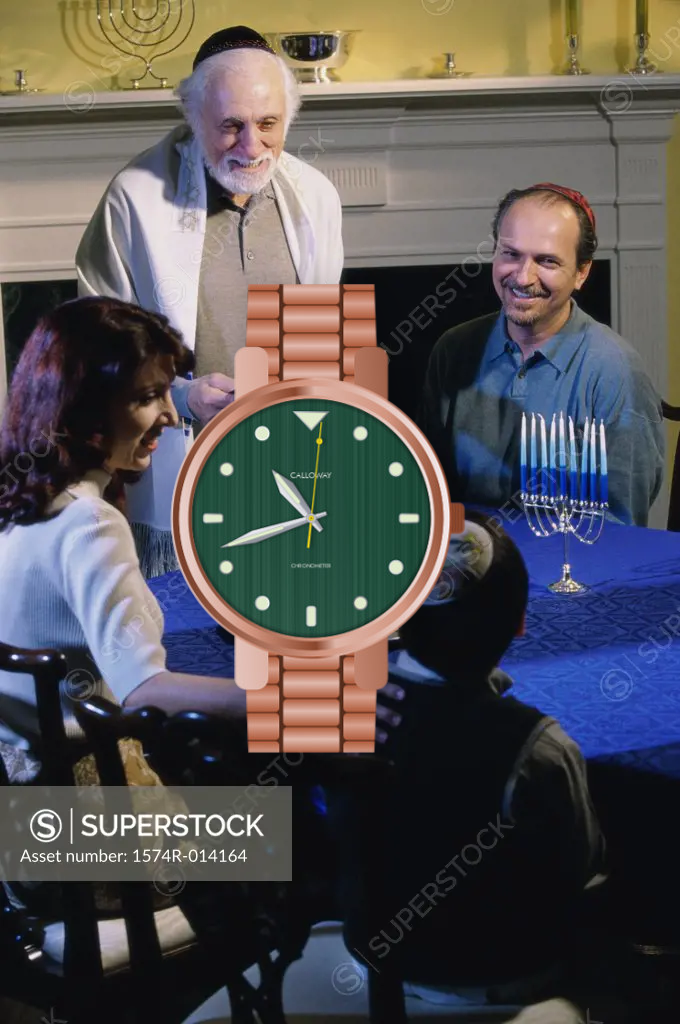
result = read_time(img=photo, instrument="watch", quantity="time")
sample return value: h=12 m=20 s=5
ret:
h=10 m=42 s=1
